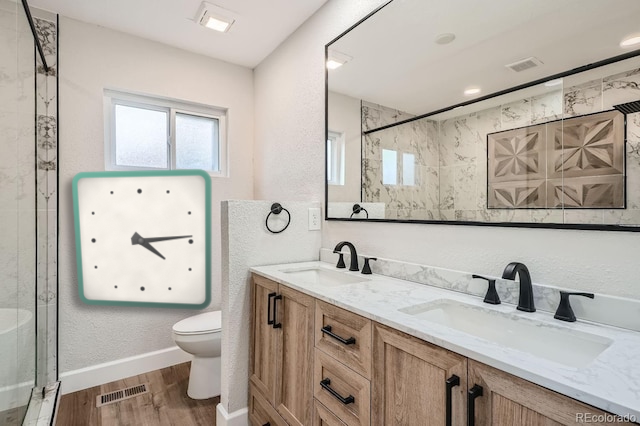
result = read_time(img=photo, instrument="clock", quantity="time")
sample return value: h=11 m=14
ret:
h=4 m=14
